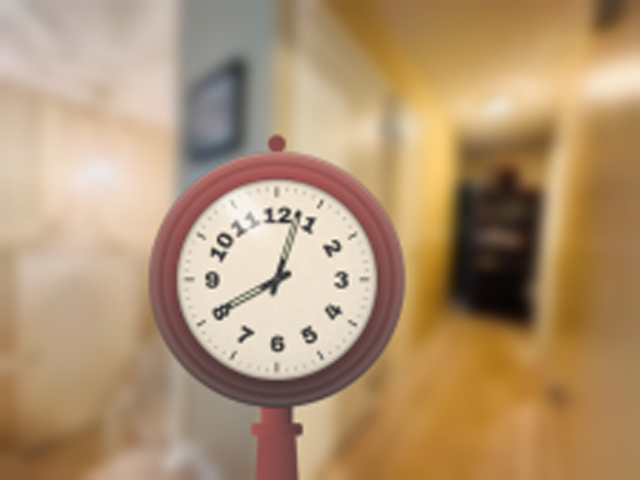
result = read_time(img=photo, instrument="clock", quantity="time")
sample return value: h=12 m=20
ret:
h=8 m=3
